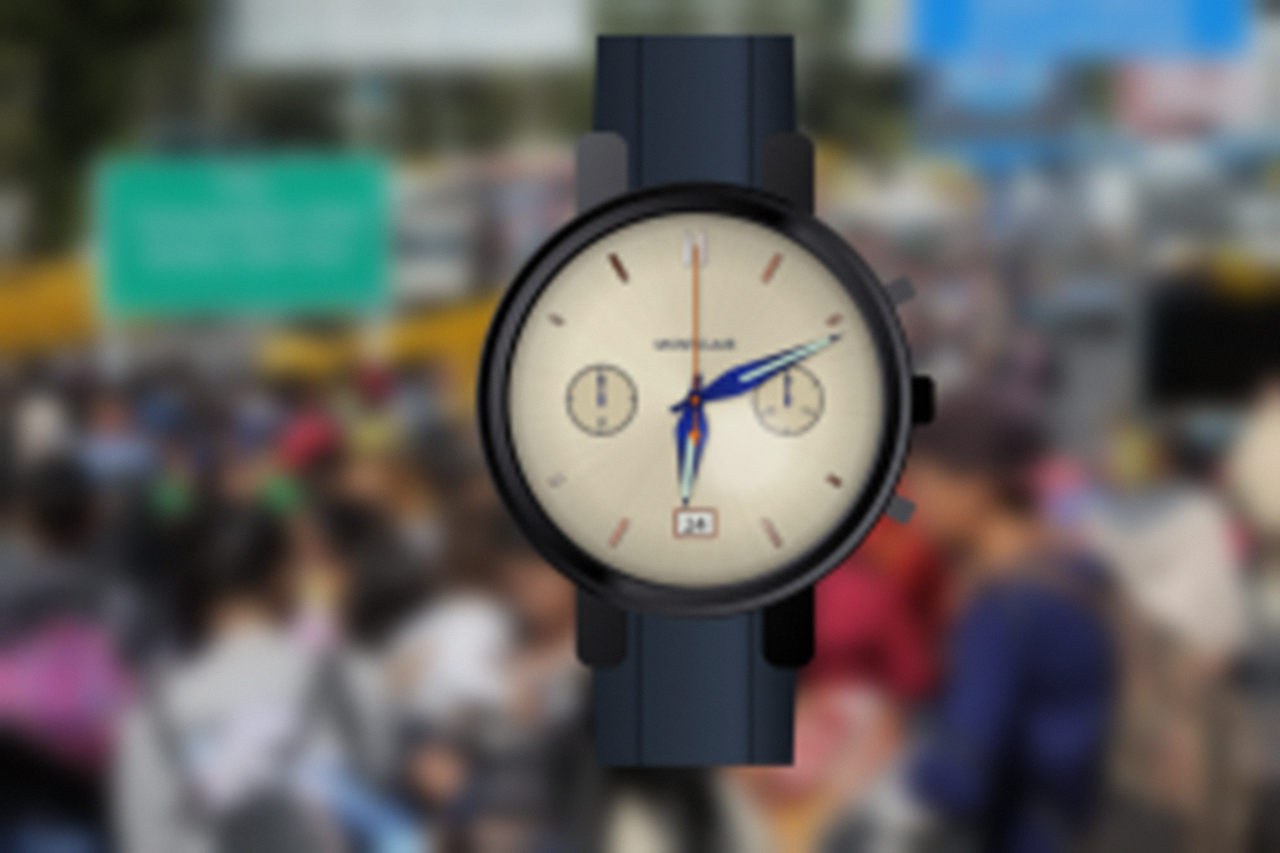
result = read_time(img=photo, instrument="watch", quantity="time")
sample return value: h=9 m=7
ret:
h=6 m=11
